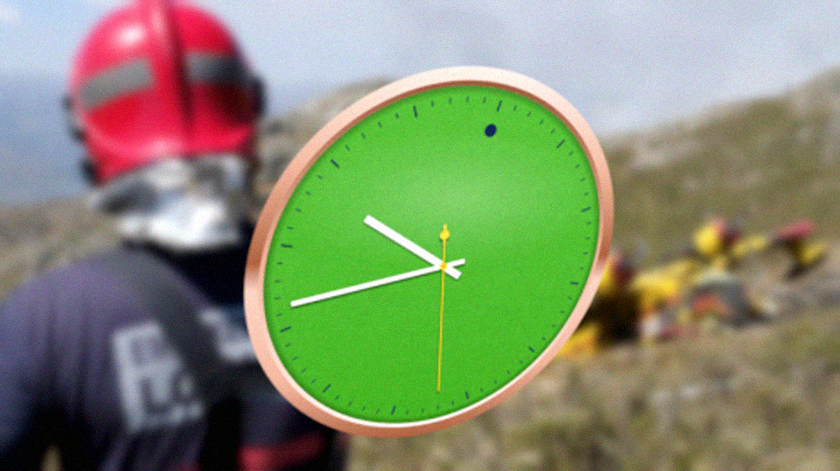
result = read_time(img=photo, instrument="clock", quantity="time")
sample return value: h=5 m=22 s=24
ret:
h=9 m=41 s=27
